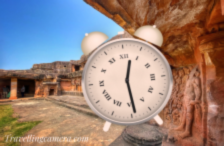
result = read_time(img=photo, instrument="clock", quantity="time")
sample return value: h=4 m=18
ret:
h=12 m=29
